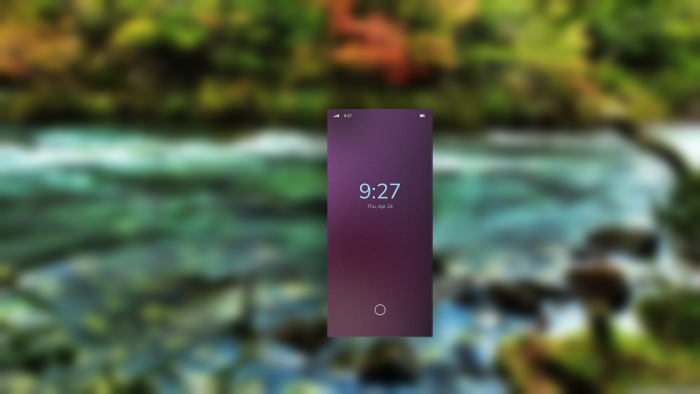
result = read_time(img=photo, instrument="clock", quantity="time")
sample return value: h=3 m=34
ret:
h=9 m=27
